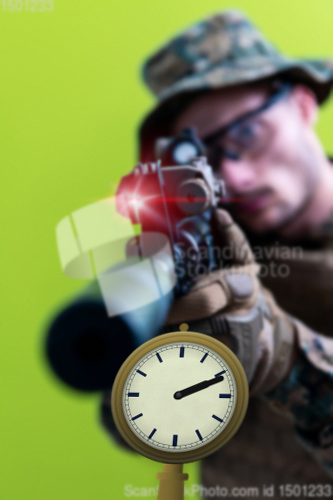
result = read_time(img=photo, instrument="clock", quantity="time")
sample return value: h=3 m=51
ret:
h=2 m=11
